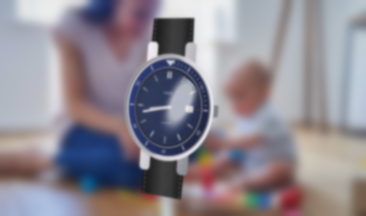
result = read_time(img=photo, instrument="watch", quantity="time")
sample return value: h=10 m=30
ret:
h=8 m=43
